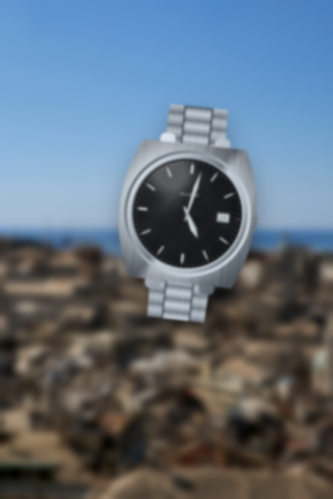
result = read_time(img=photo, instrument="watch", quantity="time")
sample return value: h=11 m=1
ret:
h=5 m=2
